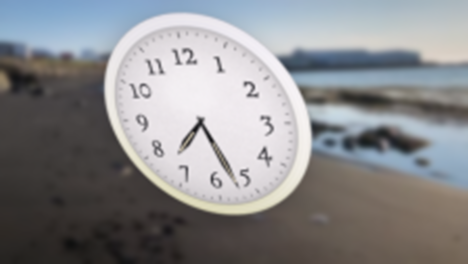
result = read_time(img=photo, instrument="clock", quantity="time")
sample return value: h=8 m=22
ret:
h=7 m=27
